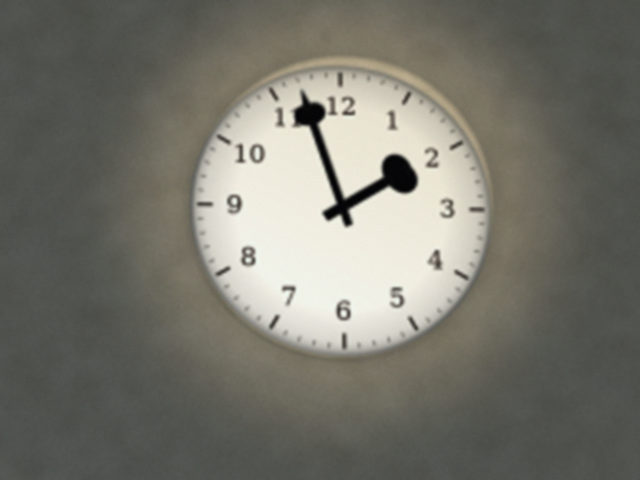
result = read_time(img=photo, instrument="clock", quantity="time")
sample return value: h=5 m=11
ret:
h=1 m=57
